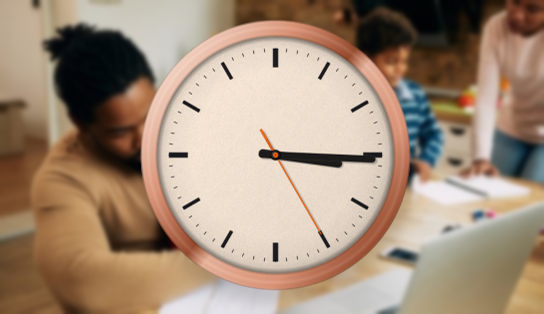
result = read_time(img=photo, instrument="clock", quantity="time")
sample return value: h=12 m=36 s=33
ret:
h=3 m=15 s=25
